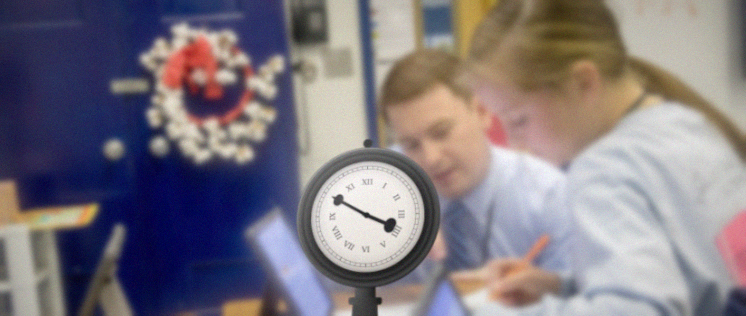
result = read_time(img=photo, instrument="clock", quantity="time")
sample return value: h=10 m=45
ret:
h=3 m=50
